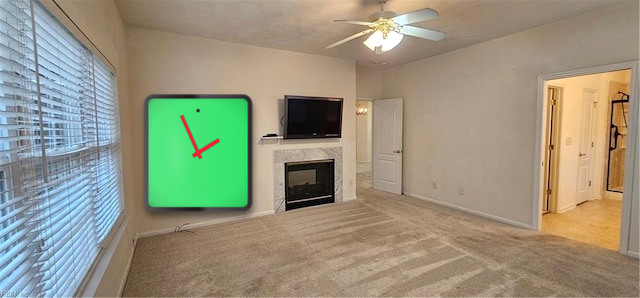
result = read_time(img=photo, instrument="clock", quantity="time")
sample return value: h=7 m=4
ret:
h=1 m=56
